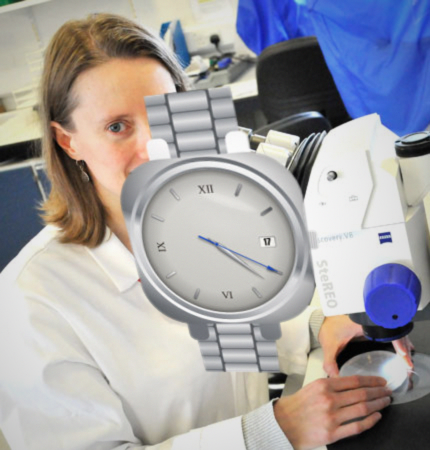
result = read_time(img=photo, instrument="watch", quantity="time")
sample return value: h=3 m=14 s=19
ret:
h=4 m=22 s=20
